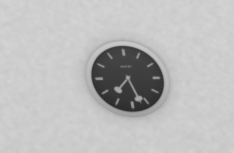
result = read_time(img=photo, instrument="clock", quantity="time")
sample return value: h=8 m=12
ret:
h=7 m=27
